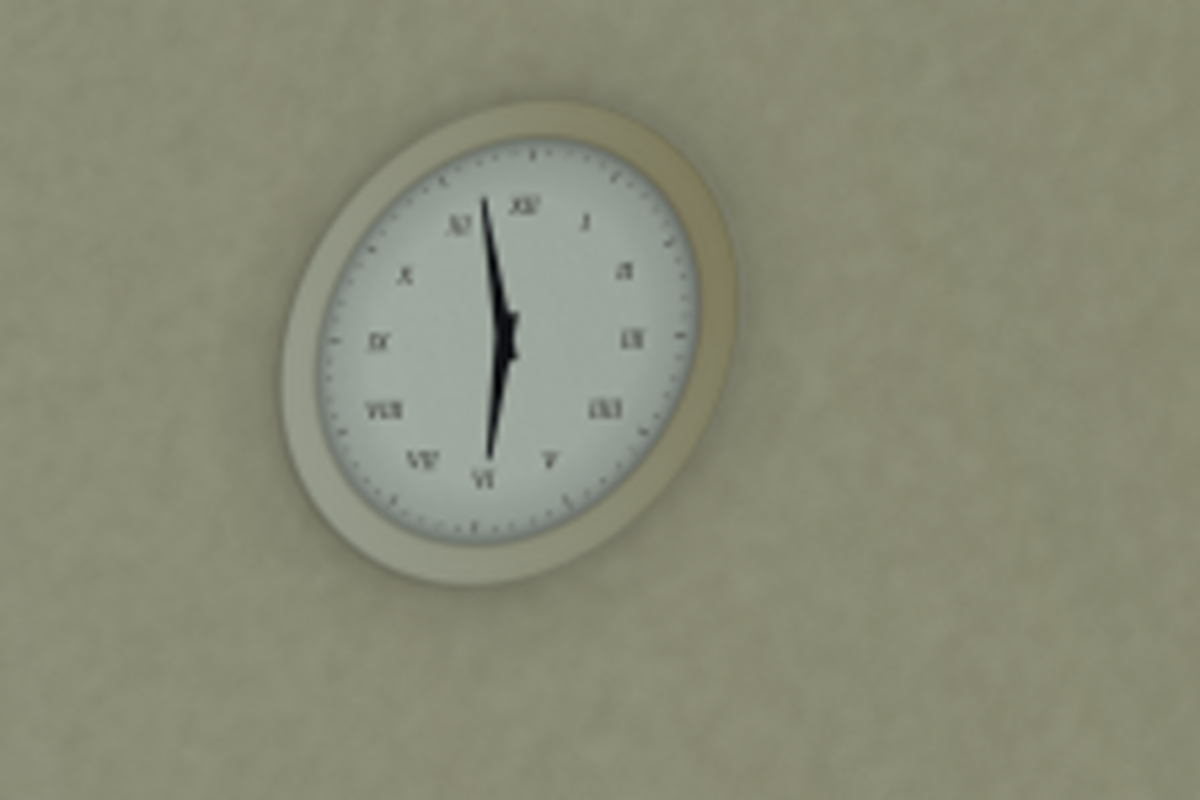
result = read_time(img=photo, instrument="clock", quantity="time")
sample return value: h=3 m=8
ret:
h=5 m=57
